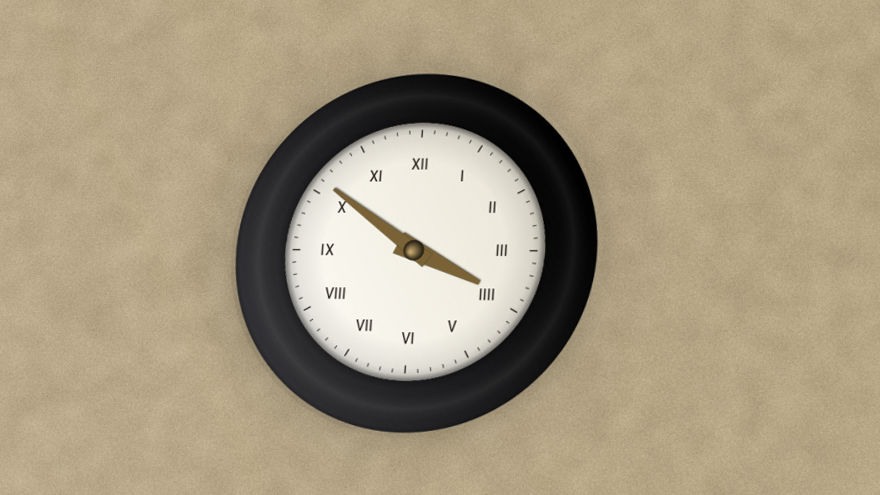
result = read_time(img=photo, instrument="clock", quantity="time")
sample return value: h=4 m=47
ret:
h=3 m=51
